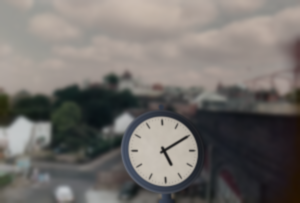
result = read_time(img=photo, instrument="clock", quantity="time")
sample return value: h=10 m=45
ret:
h=5 m=10
